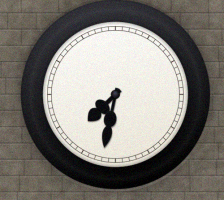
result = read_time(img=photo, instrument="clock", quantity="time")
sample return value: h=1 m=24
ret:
h=7 m=32
